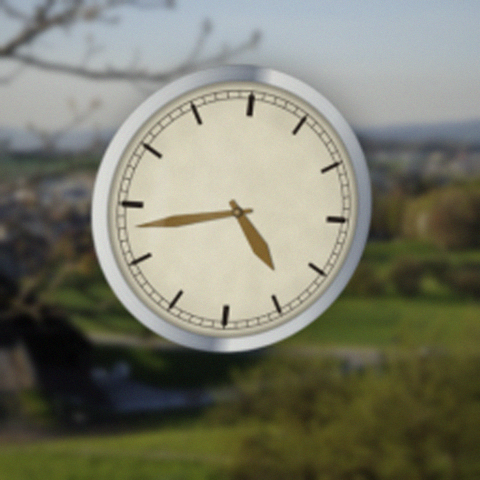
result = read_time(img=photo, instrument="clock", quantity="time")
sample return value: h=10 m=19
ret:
h=4 m=43
